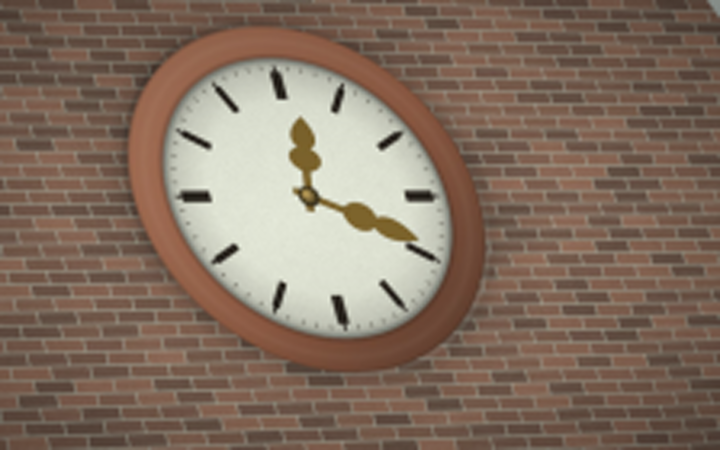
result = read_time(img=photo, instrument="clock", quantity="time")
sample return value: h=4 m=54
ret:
h=12 m=19
